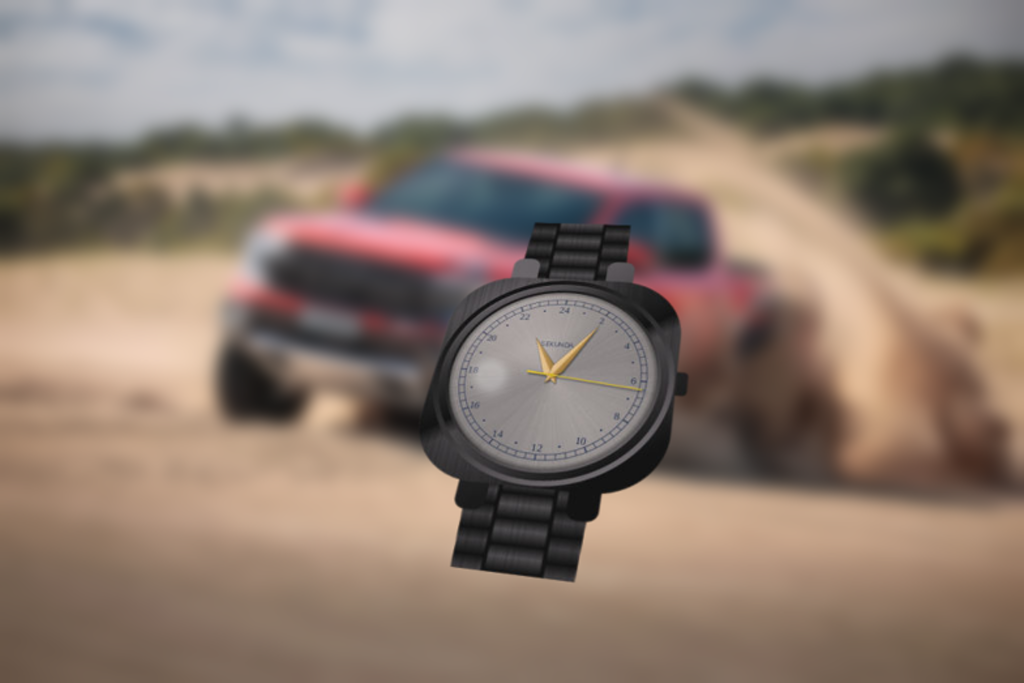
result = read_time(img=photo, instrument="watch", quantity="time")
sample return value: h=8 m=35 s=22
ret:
h=22 m=5 s=16
